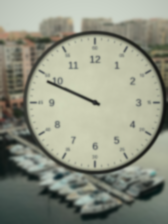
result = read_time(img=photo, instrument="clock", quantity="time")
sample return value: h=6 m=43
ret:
h=9 m=49
